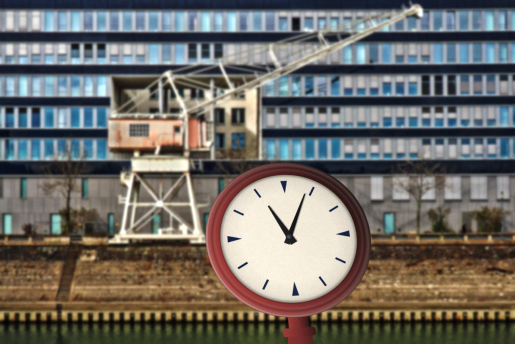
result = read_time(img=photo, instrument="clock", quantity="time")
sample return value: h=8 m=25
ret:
h=11 m=4
